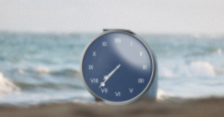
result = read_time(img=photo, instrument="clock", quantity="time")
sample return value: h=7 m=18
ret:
h=7 m=37
